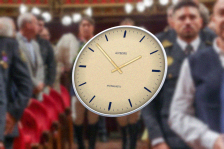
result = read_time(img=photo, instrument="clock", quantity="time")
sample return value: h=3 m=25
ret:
h=1 m=52
